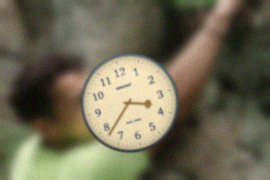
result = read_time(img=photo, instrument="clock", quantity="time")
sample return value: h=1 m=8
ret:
h=3 m=38
